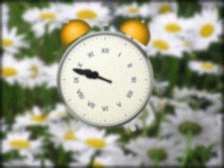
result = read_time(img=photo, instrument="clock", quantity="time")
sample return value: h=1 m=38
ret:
h=9 m=48
